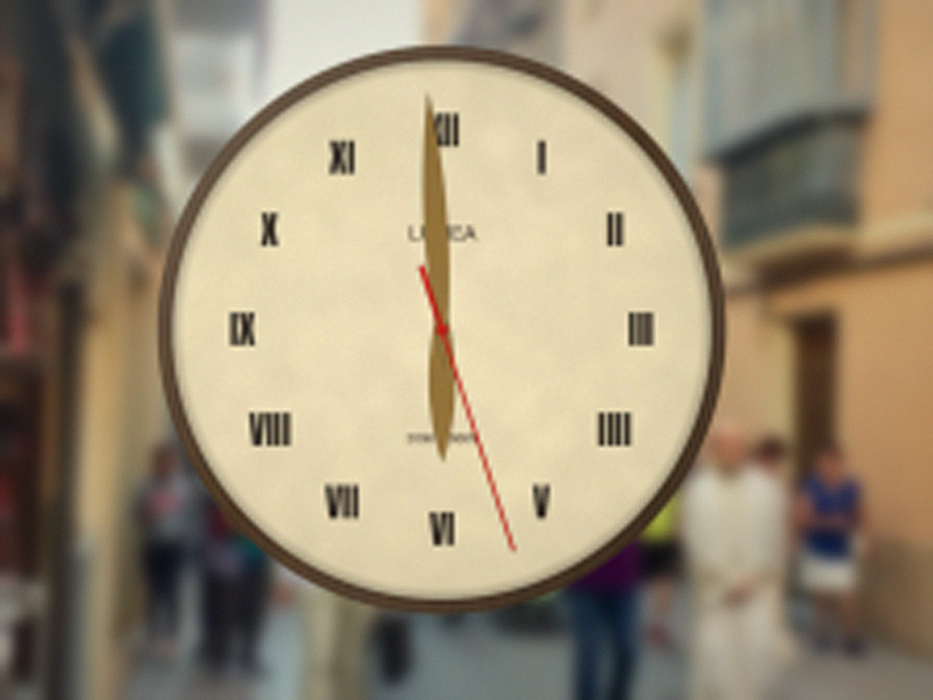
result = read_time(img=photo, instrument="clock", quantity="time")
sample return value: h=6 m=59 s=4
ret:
h=5 m=59 s=27
